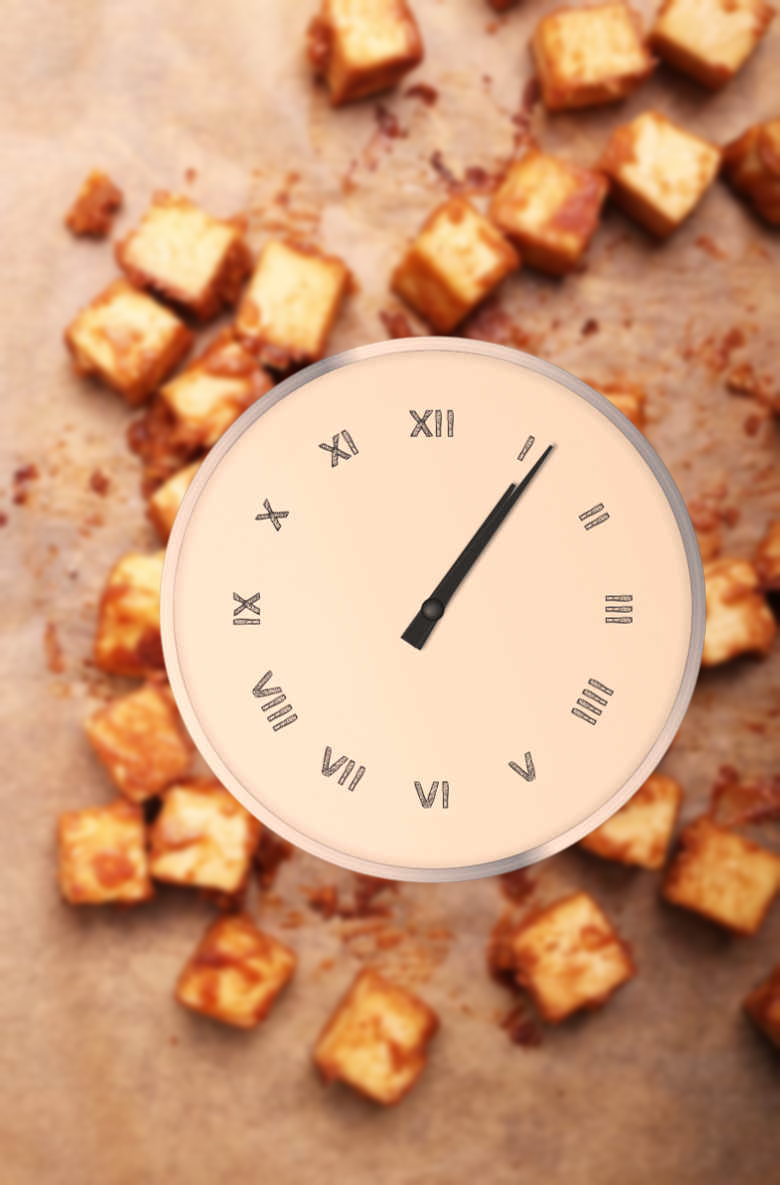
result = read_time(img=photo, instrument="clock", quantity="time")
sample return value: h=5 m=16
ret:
h=1 m=6
